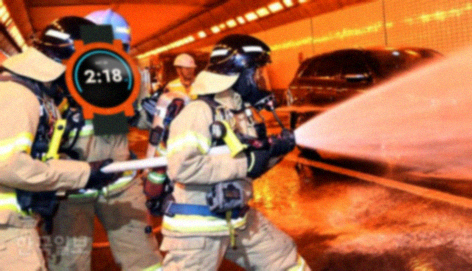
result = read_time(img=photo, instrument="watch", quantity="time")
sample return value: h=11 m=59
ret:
h=2 m=18
